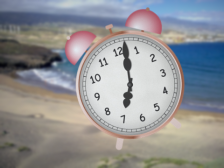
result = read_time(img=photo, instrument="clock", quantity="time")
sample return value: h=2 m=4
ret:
h=7 m=2
